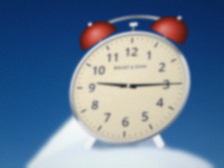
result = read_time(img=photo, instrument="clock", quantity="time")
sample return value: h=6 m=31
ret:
h=9 m=15
